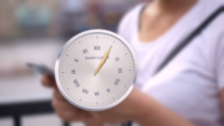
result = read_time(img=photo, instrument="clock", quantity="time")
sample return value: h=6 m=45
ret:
h=1 m=5
